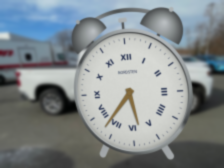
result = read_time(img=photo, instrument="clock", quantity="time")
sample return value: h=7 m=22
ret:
h=5 m=37
